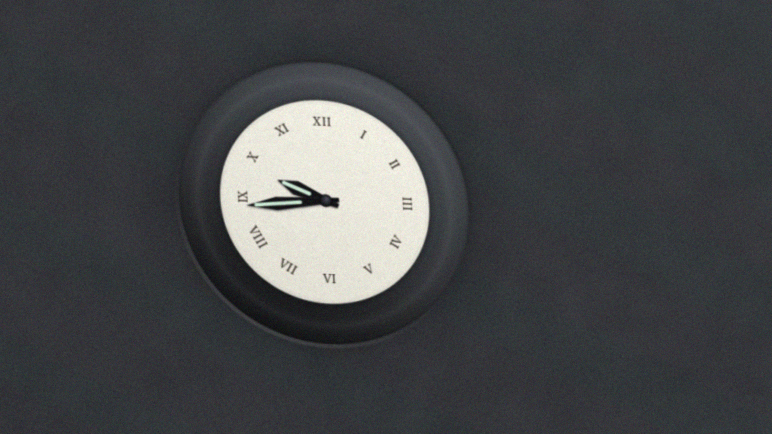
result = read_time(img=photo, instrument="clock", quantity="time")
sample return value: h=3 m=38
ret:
h=9 m=44
